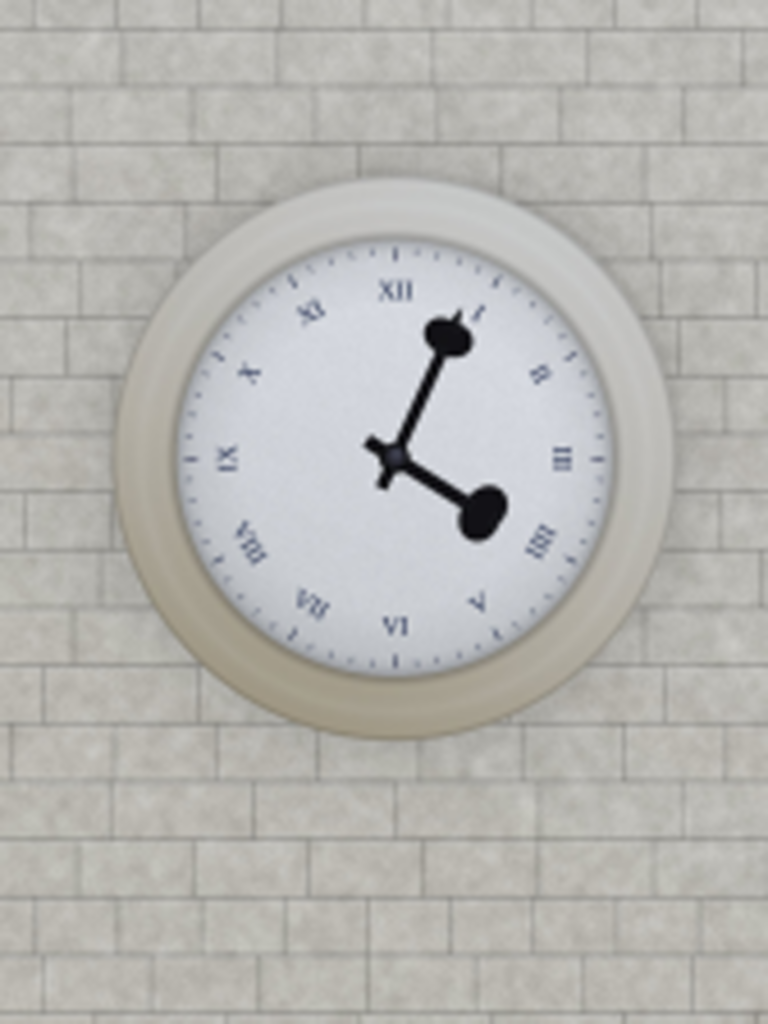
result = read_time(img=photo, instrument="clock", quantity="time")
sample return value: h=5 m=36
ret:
h=4 m=4
